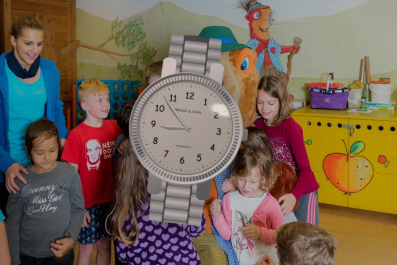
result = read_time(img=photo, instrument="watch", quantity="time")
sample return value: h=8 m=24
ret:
h=8 m=53
